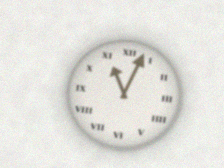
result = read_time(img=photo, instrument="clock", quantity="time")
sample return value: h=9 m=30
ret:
h=11 m=3
